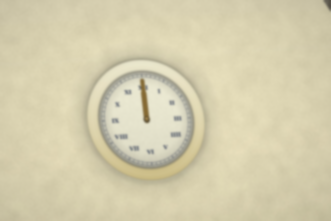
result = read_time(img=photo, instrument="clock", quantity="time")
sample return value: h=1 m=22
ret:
h=12 m=0
